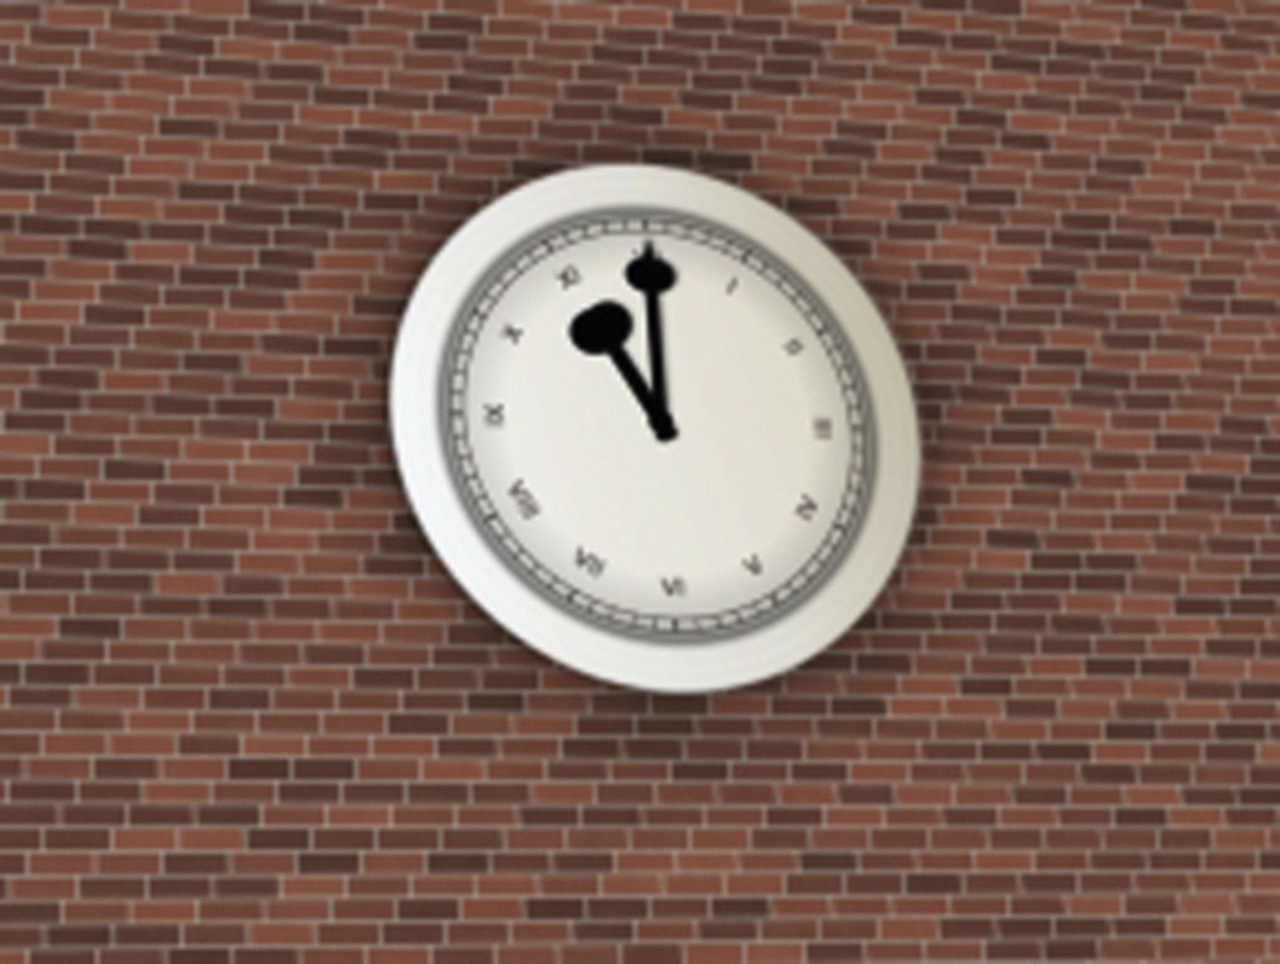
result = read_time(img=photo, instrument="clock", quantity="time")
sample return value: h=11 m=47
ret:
h=11 m=0
